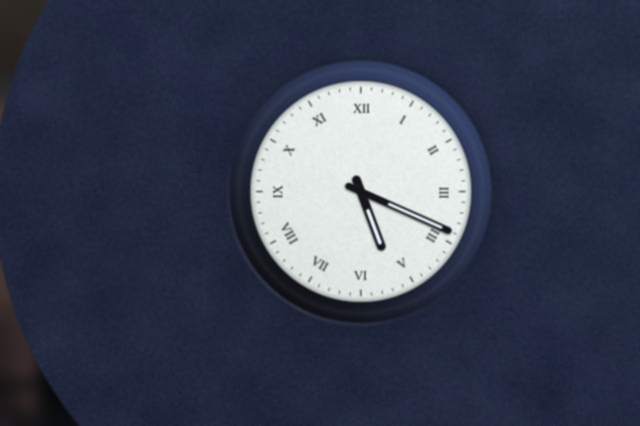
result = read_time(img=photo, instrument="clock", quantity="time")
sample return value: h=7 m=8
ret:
h=5 m=19
